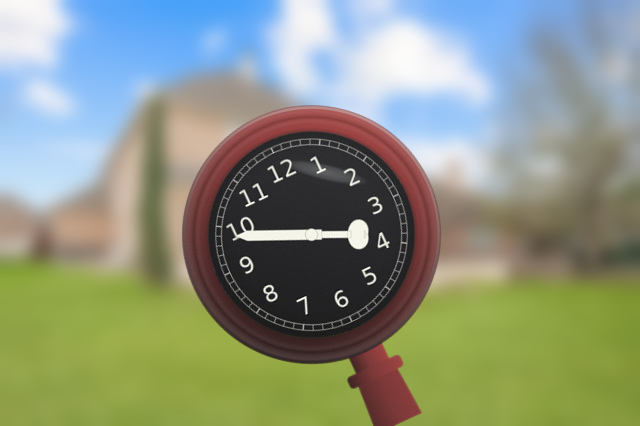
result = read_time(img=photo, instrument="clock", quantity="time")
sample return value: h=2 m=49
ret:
h=3 m=49
